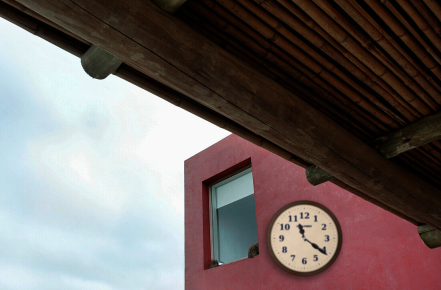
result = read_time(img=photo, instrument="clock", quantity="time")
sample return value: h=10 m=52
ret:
h=11 m=21
